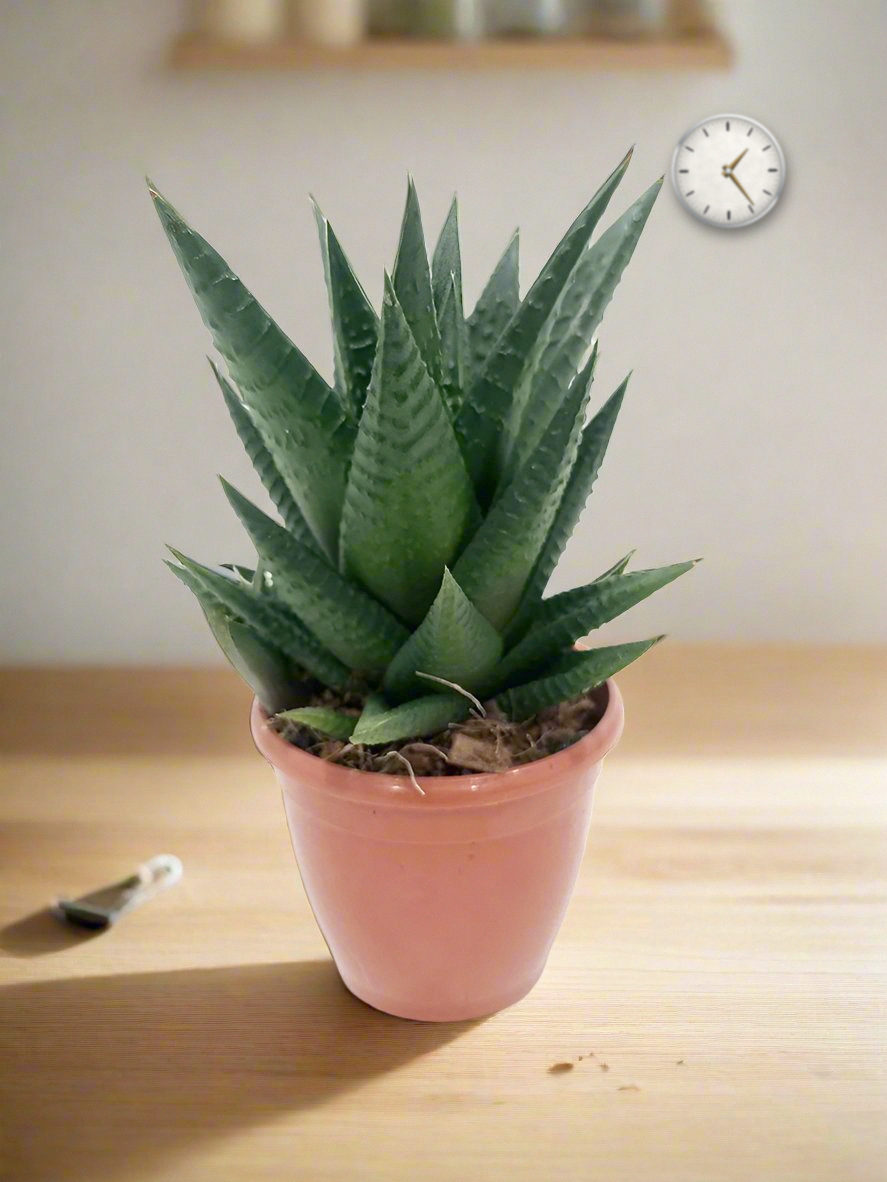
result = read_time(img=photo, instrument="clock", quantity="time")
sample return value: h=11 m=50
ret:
h=1 m=24
